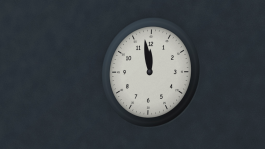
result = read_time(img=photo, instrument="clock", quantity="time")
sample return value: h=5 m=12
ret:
h=11 m=58
